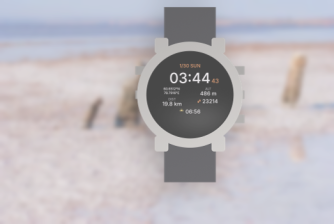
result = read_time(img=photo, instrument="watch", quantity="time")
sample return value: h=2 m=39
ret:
h=3 m=44
